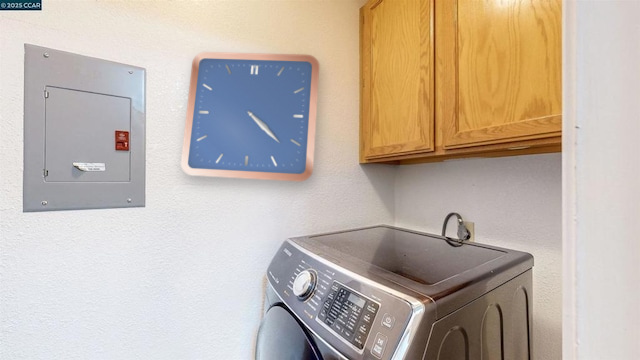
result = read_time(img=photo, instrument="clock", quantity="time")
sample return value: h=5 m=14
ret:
h=4 m=22
